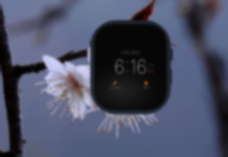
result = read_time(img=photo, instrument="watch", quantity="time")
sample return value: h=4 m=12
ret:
h=6 m=16
